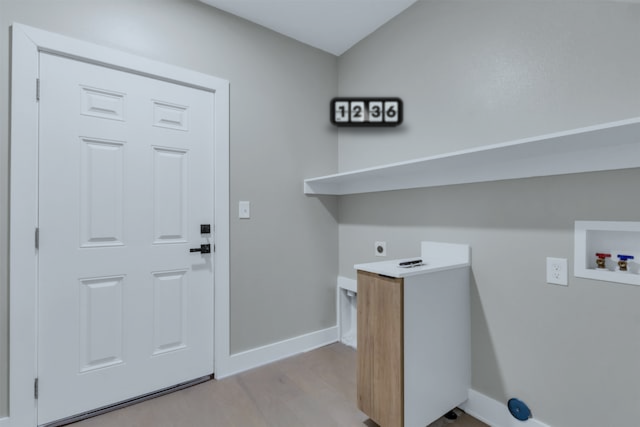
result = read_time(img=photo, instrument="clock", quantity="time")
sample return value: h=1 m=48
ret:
h=12 m=36
